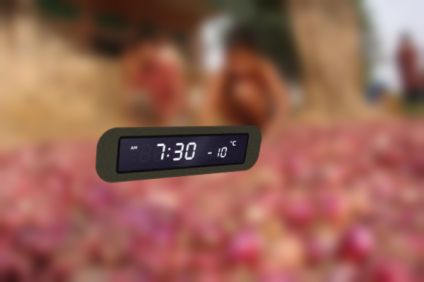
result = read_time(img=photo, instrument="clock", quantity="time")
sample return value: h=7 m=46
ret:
h=7 m=30
